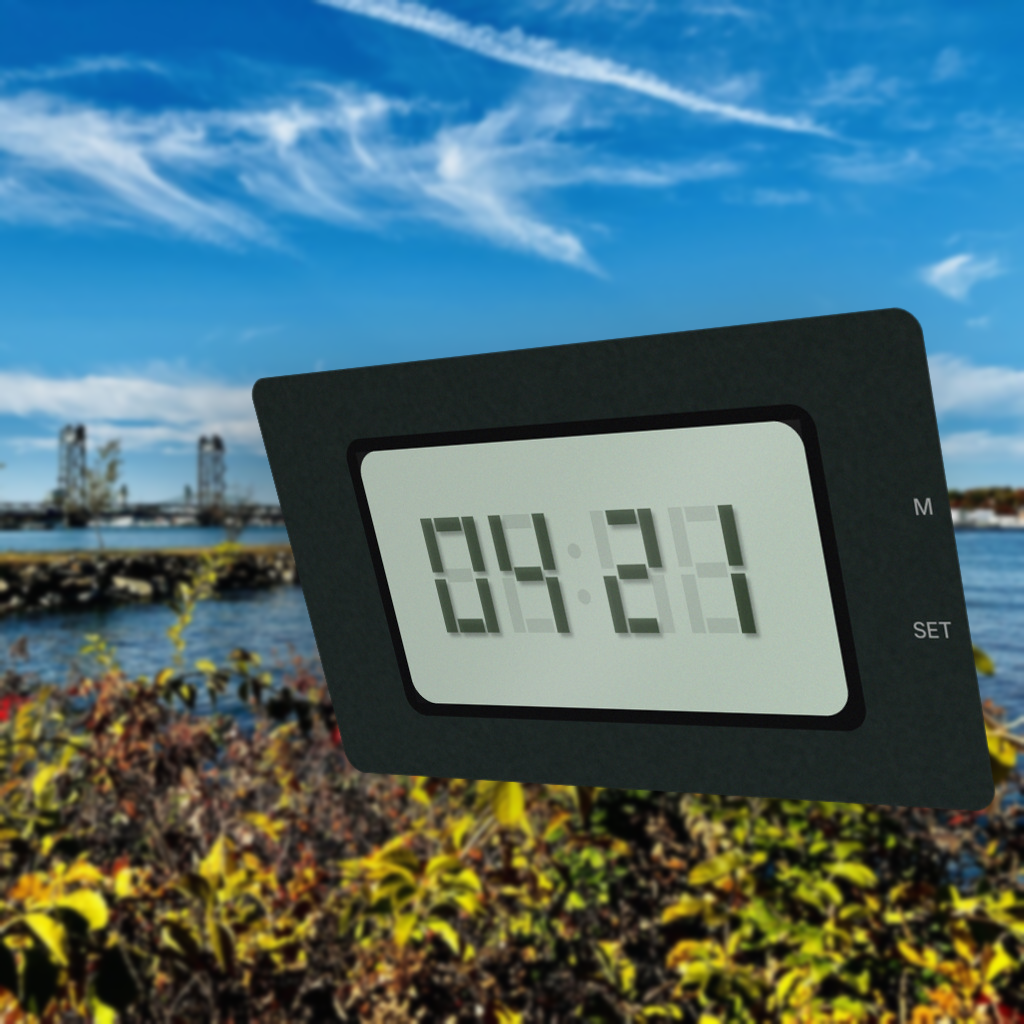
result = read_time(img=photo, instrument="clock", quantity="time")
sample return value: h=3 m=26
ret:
h=4 m=21
